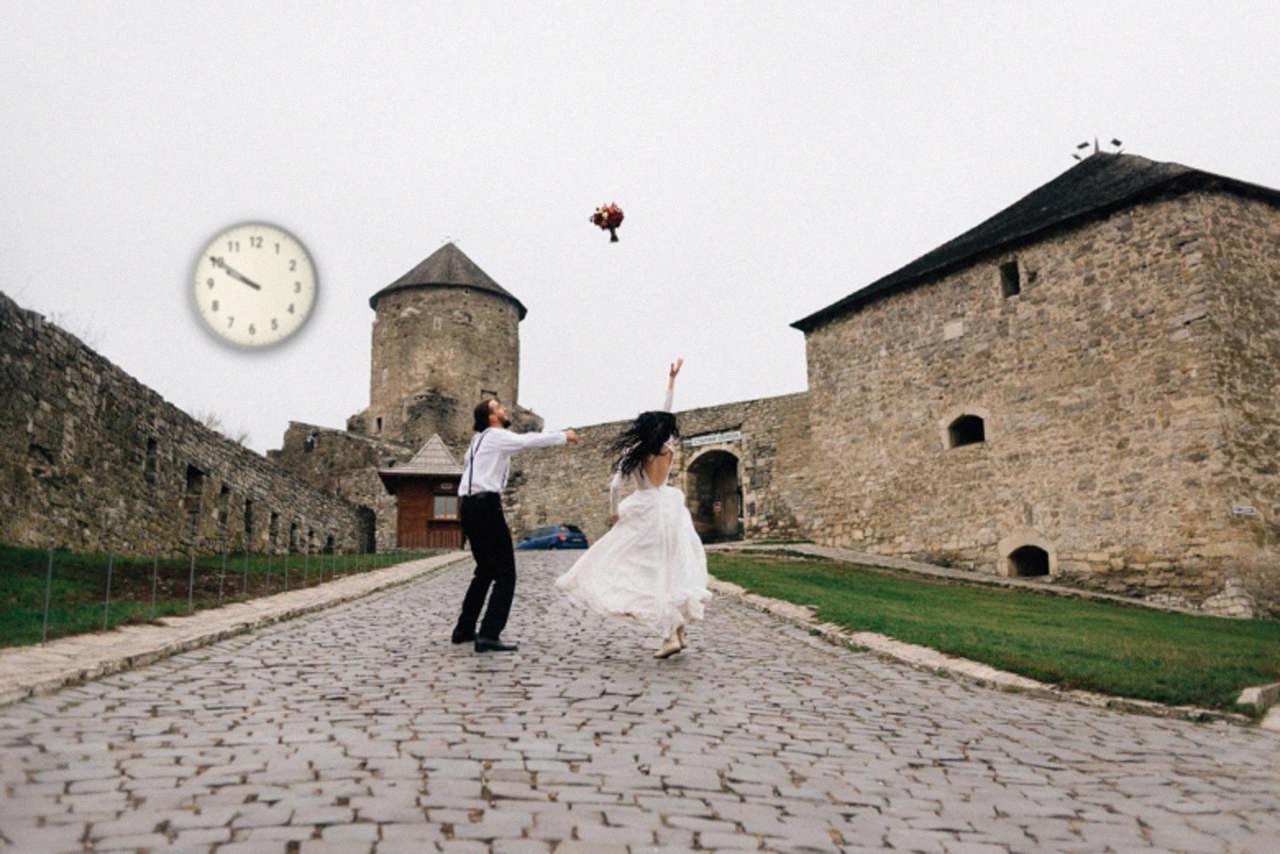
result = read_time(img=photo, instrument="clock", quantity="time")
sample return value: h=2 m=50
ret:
h=9 m=50
